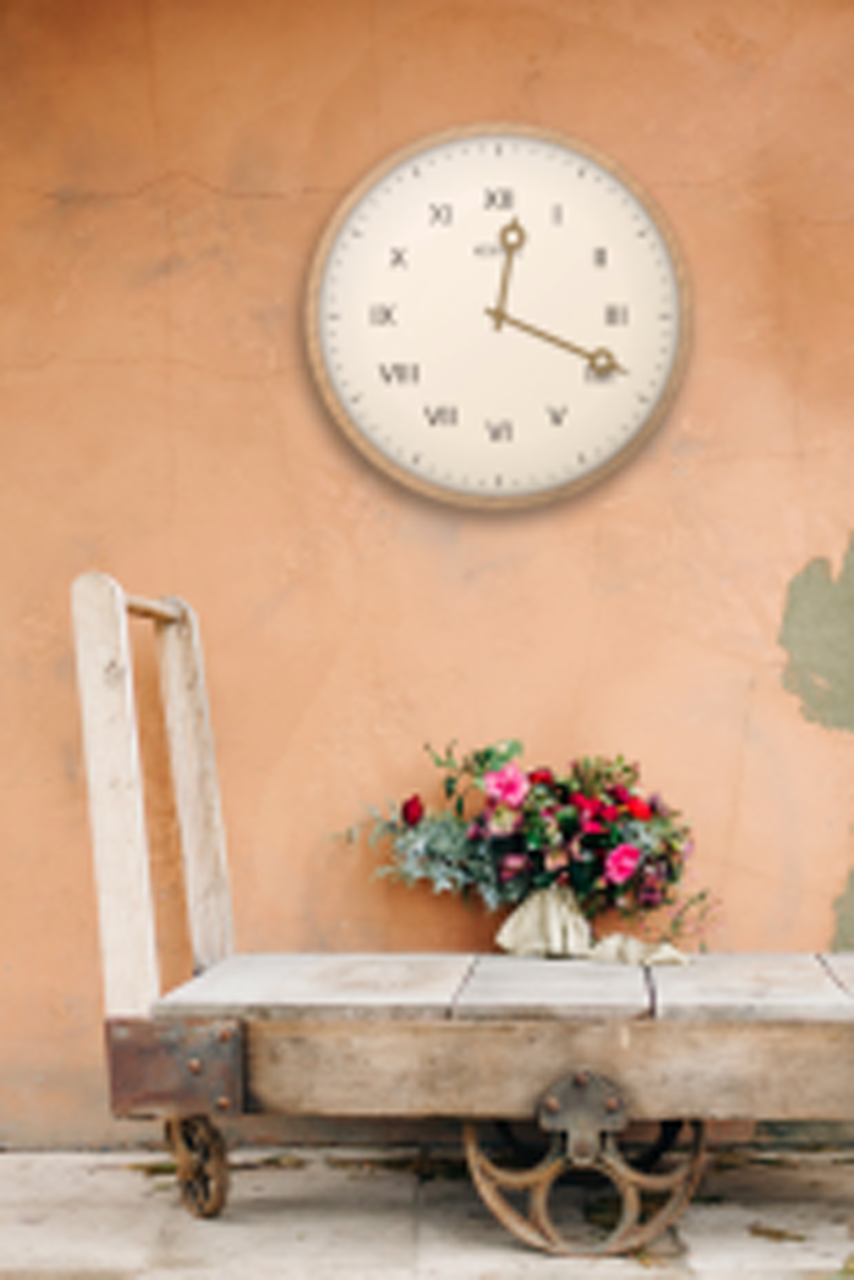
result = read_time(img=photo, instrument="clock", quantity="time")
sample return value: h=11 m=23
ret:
h=12 m=19
